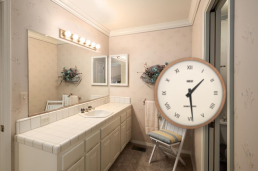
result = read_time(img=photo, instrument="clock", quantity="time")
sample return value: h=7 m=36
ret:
h=1 m=29
